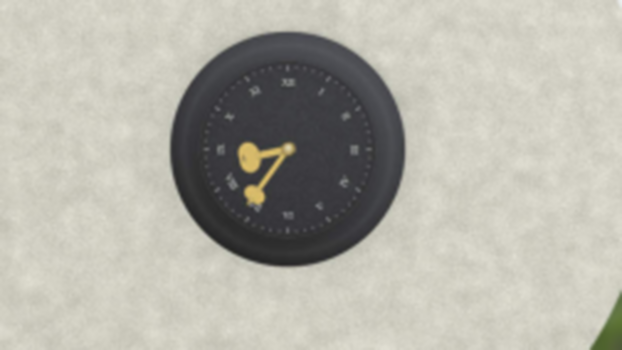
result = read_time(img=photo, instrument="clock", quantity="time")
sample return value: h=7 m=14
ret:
h=8 m=36
